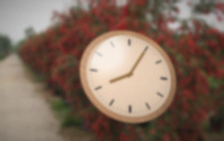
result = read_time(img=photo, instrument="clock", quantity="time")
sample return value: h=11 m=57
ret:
h=8 m=5
